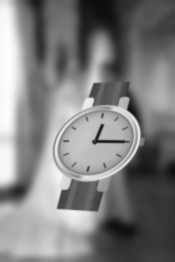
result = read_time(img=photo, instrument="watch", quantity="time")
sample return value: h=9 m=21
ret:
h=12 m=15
